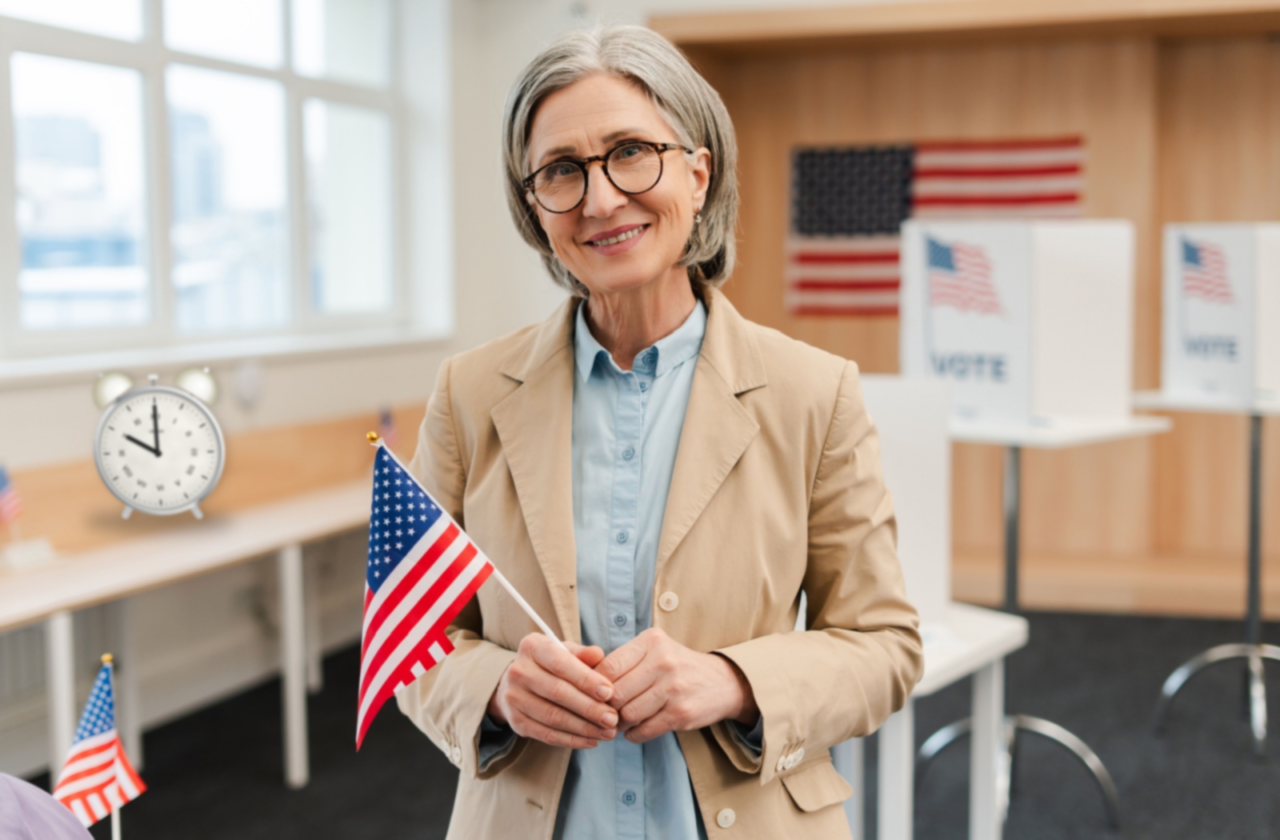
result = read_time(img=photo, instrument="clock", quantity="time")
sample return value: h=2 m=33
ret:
h=10 m=0
